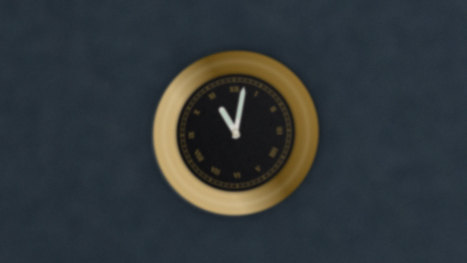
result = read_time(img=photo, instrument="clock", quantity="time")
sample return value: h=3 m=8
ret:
h=11 m=2
